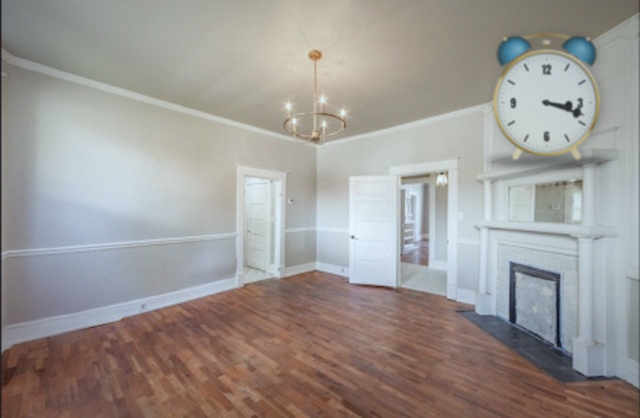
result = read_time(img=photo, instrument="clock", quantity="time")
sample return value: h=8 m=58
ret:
h=3 m=18
